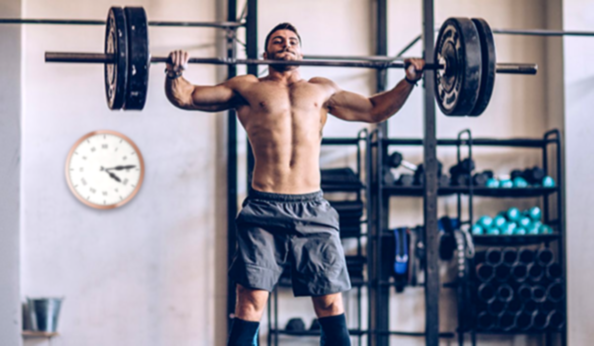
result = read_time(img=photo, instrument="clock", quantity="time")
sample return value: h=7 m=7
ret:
h=4 m=14
